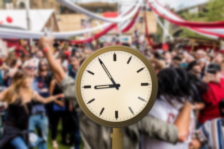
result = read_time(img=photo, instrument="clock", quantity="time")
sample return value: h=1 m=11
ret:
h=8 m=55
